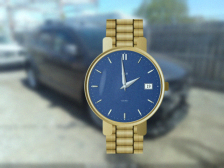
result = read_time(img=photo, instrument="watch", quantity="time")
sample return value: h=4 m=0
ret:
h=1 m=59
